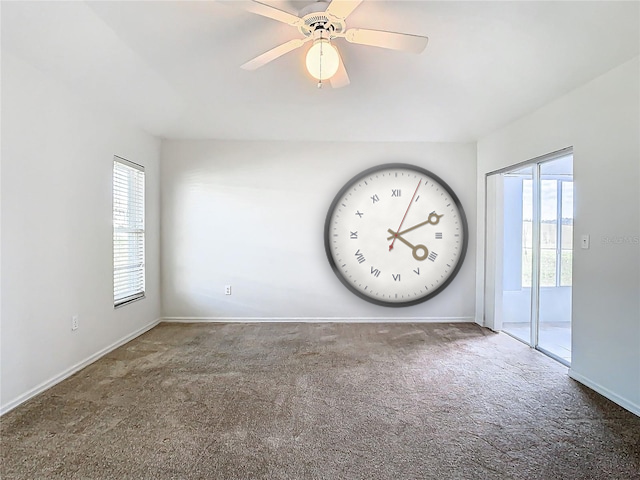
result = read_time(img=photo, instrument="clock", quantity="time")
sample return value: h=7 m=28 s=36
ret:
h=4 m=11 s=4
